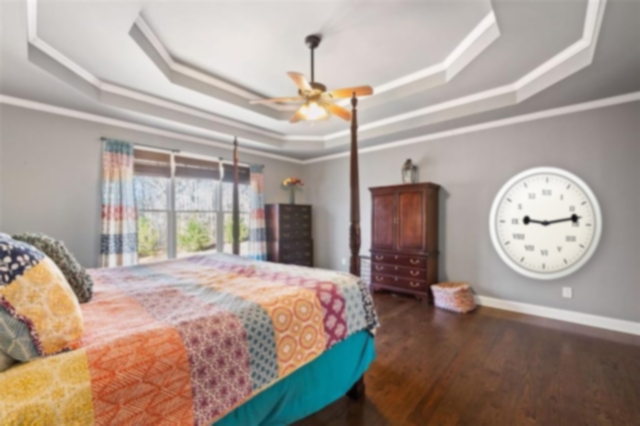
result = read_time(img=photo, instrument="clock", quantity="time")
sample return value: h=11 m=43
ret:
h=9 m=13
